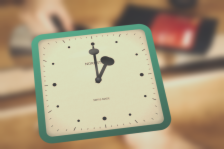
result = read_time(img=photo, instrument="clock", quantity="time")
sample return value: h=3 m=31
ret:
h=1 m=0
